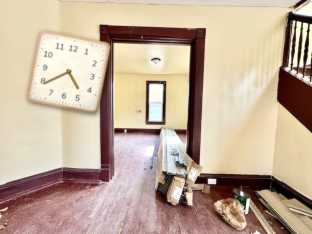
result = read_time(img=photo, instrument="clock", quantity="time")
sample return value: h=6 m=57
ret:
h=4 m=39
